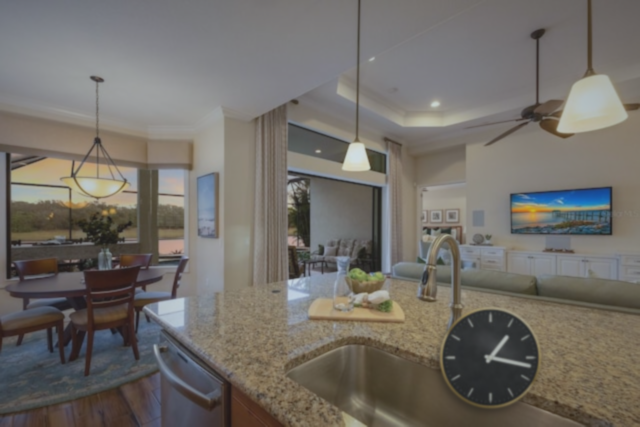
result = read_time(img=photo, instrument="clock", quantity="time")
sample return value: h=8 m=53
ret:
h=1 m=17
